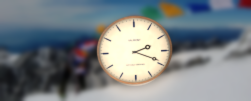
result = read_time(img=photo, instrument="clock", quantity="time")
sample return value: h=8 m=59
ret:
h=2 m=19
